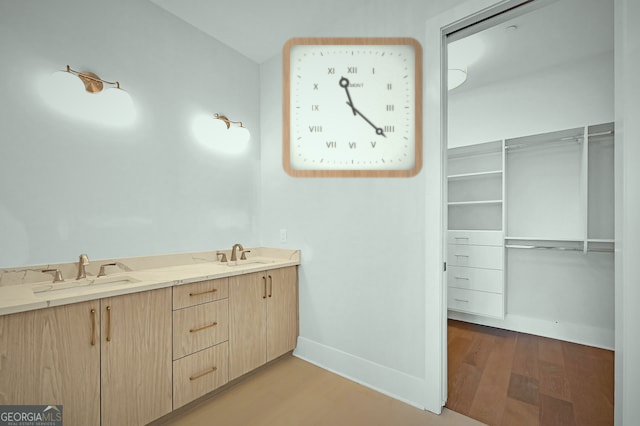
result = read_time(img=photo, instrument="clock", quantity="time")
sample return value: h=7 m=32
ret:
h=11 m=22
